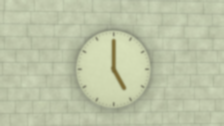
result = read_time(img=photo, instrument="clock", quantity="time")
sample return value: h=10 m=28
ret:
h=5 m=0
